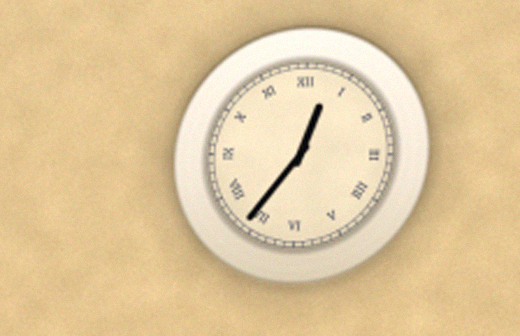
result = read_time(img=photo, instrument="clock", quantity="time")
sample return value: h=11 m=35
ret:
h=12 m=36
